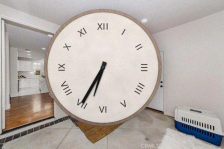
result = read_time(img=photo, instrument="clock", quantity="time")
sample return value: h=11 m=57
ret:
h=6 m=35
